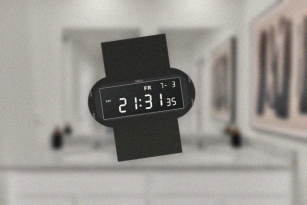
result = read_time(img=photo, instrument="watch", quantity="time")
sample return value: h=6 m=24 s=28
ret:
h=21 m=31 s=35
